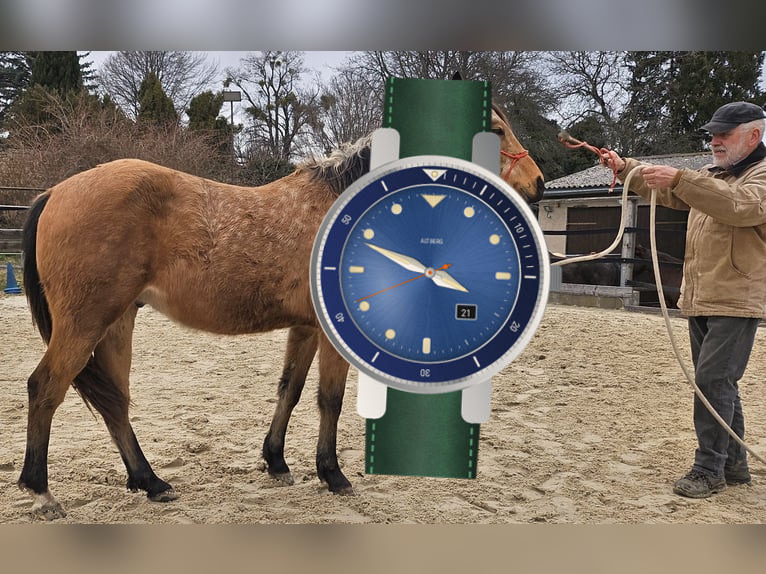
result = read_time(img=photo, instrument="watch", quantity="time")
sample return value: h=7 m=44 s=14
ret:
h=3 m=48 s=41
